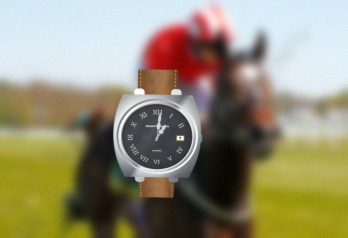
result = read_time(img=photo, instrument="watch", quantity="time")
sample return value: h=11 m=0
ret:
h=1 m=1
